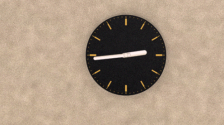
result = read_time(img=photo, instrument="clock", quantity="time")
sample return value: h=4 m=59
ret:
h=2 m=44
